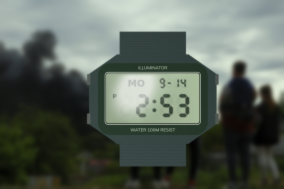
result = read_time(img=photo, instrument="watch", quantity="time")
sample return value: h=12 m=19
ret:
h=2 m=53
